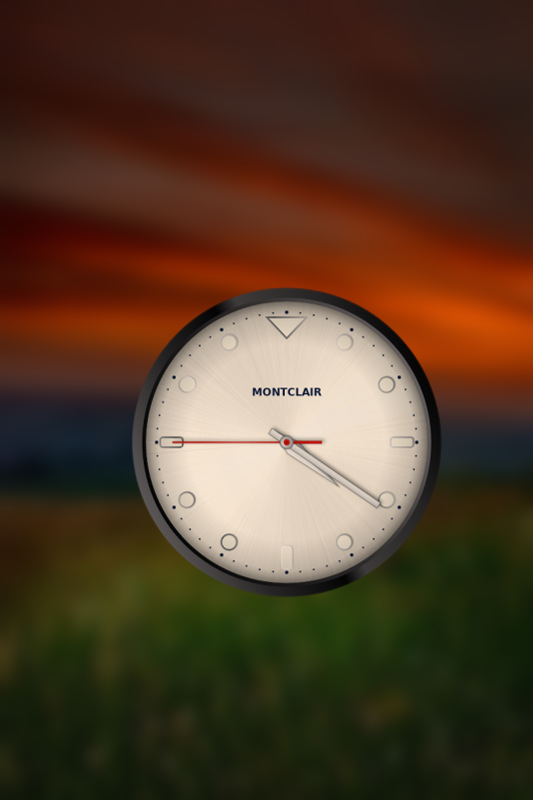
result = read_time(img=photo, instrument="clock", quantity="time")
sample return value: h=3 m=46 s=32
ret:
h=4 m=20 s=45
